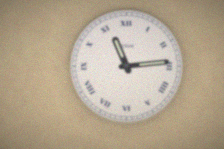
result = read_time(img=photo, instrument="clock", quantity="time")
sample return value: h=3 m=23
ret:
h=11 m=14
